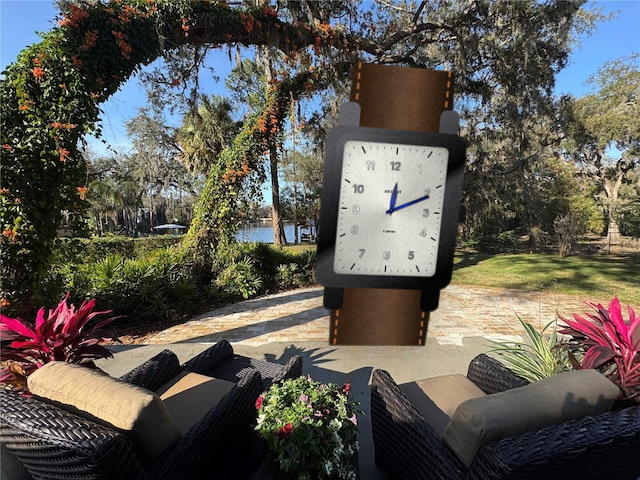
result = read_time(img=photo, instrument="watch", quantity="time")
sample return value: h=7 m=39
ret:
h=12 m=11
